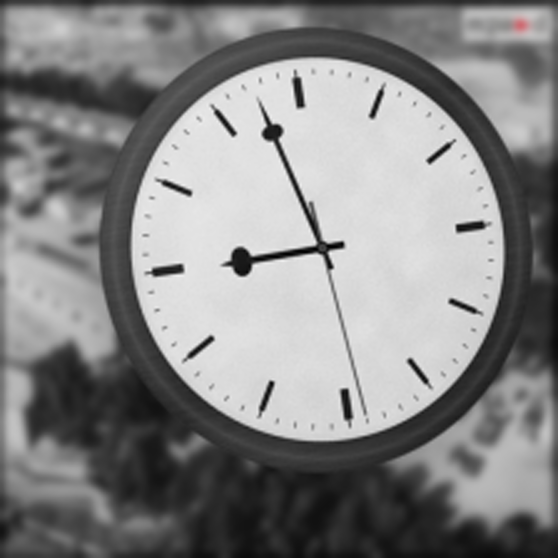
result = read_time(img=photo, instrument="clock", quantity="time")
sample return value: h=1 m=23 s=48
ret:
h=8 m=57 s=29
